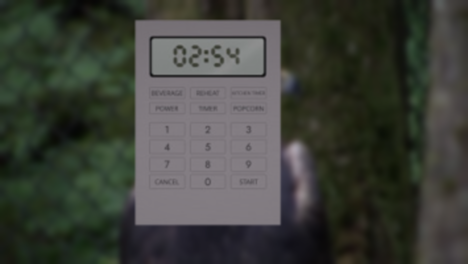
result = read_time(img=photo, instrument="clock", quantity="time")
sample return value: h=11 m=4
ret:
h=2 m=54
